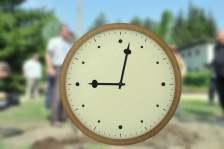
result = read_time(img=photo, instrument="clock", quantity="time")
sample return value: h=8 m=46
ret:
h=9 m=2
